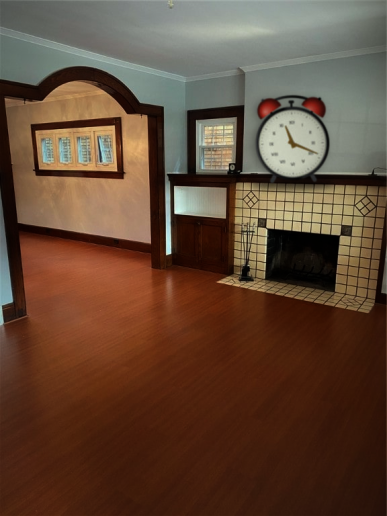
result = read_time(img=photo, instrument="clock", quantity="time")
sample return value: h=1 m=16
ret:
h=11 m=19
